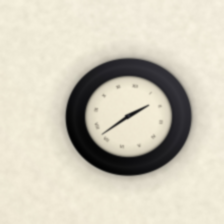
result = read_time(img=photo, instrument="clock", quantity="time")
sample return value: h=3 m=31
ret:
h=1 m=37
